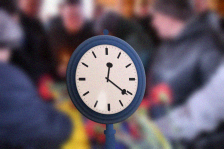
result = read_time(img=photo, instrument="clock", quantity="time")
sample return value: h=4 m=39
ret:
h=12 m=21
